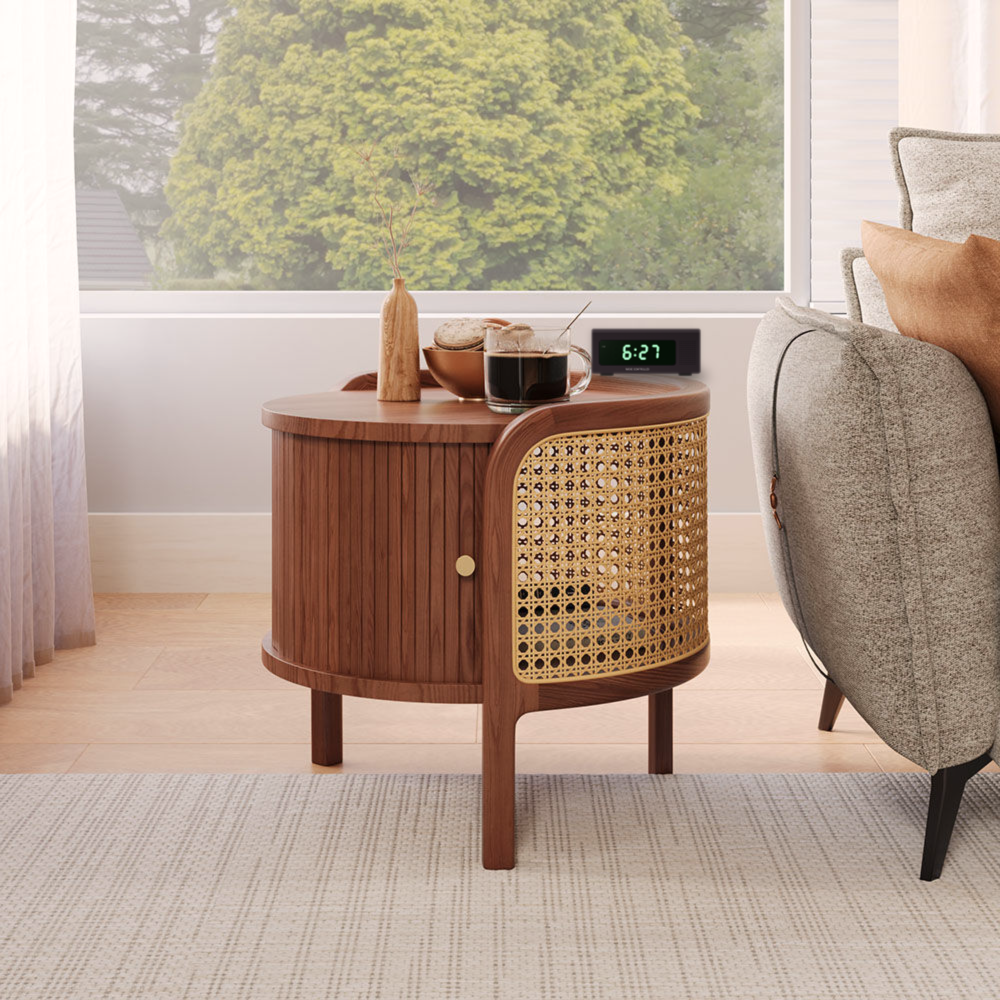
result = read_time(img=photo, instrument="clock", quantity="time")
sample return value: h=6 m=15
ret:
h=6 m=27
